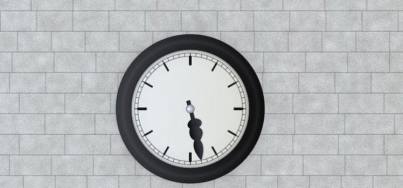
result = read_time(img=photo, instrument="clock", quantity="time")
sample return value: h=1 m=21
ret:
h=5 m=28
